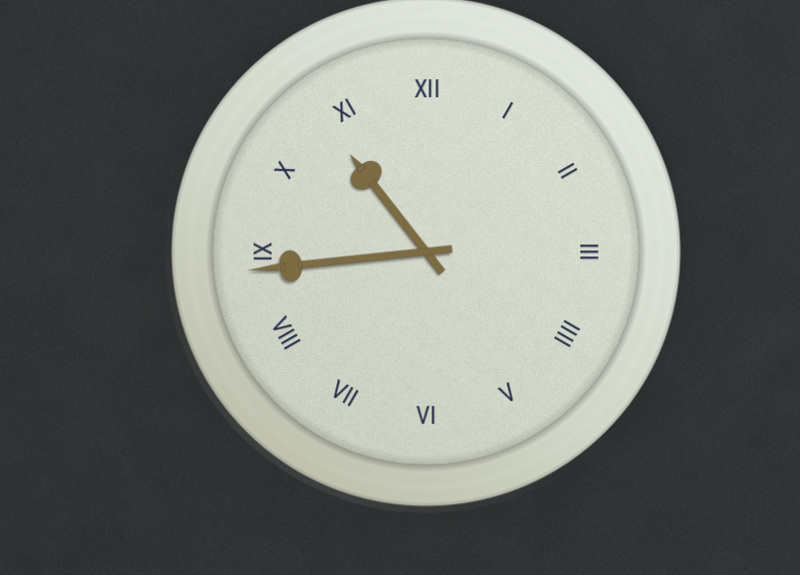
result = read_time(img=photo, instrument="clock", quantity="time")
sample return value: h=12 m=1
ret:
h=10 m=44
